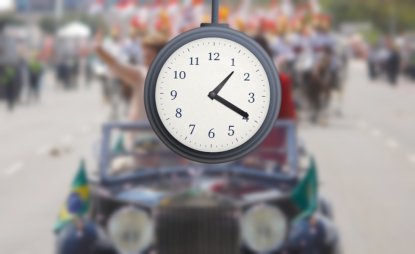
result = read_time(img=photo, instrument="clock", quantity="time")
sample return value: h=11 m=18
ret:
h=1 m=20
